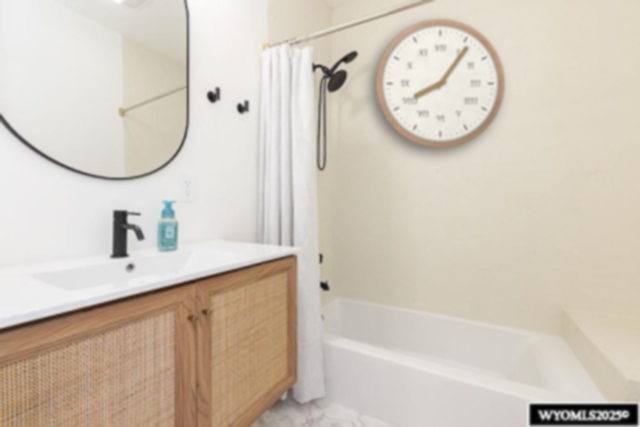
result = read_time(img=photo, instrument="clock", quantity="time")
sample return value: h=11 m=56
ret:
h=8 m=6
